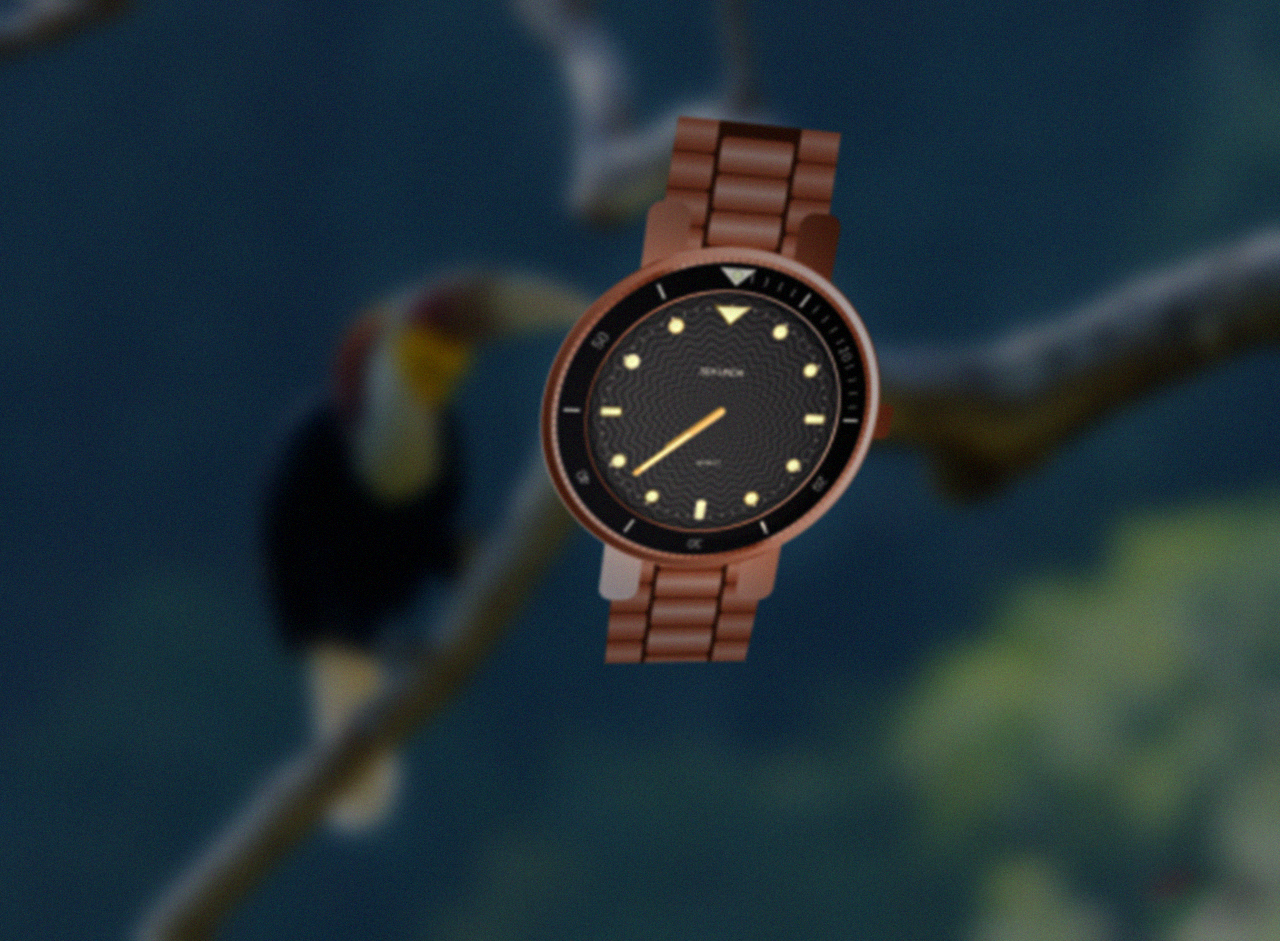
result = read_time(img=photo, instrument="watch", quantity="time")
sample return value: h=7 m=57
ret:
h=7 m=38
